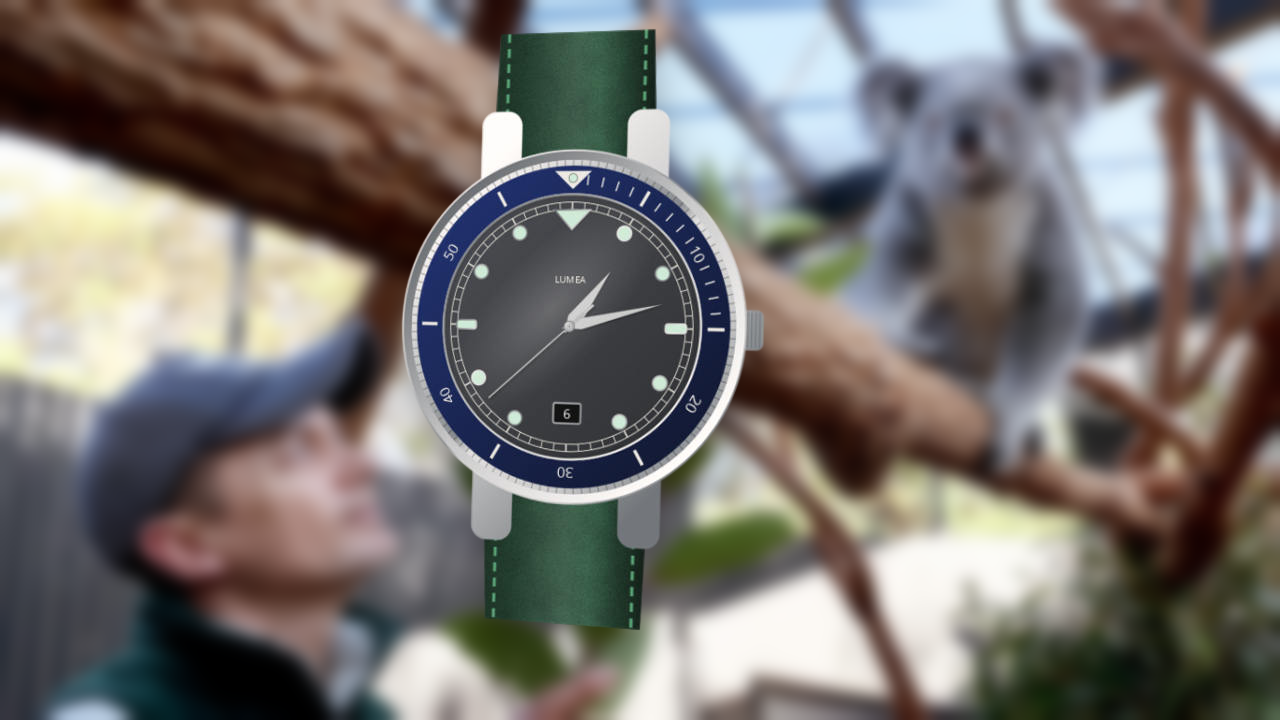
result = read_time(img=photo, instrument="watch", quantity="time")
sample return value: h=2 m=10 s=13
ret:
h=1 m=12 s=38
